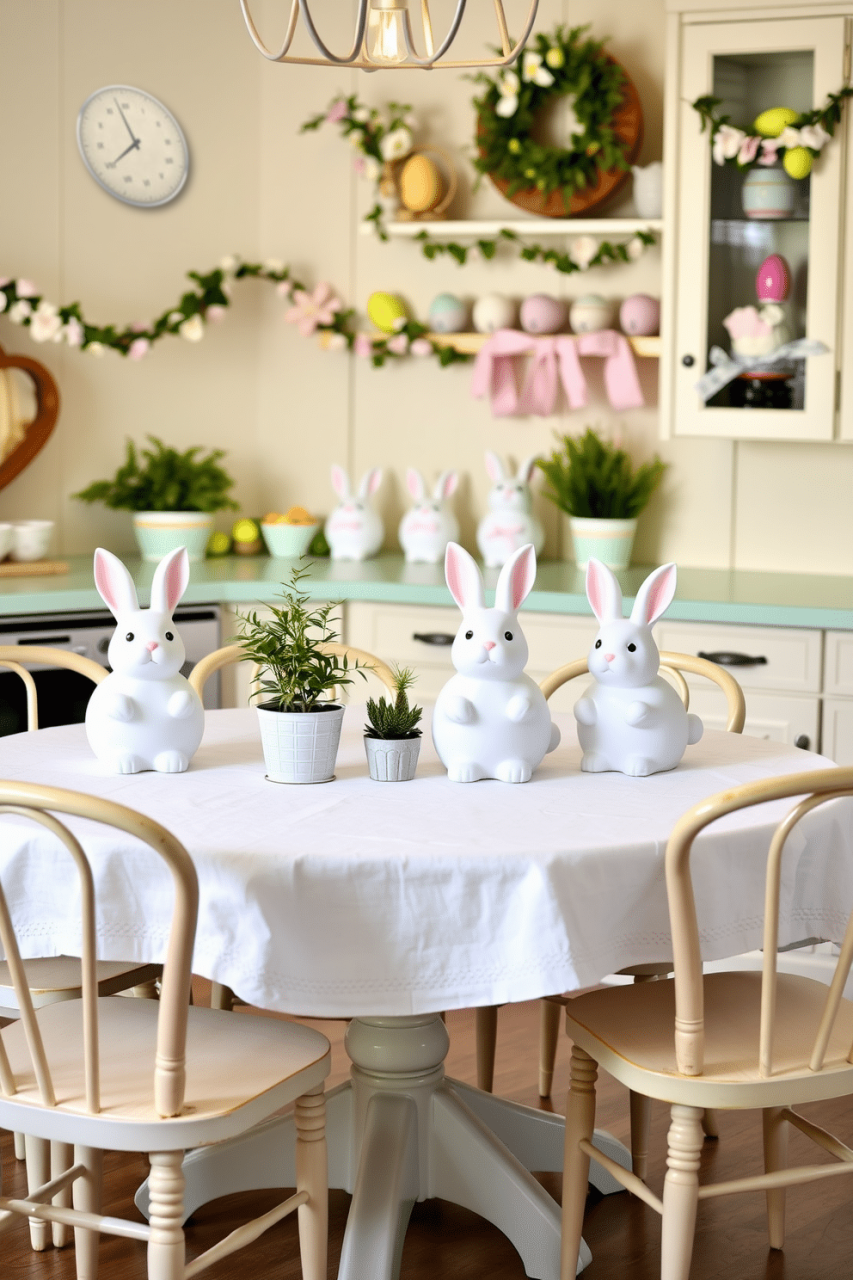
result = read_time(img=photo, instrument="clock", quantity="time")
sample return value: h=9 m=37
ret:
h=7 m=58
